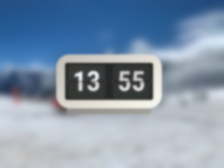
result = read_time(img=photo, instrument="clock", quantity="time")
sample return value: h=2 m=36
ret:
h=13 m=55
